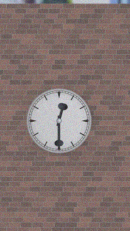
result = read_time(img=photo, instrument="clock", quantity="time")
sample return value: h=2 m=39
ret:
h=12 m=30
